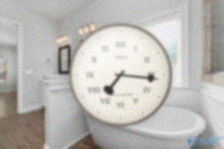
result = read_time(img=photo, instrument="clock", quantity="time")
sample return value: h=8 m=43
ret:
h=7 m=16
